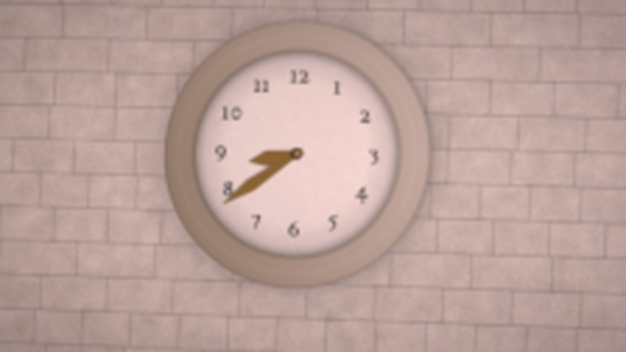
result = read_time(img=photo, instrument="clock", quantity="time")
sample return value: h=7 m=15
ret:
h=8 m=39
